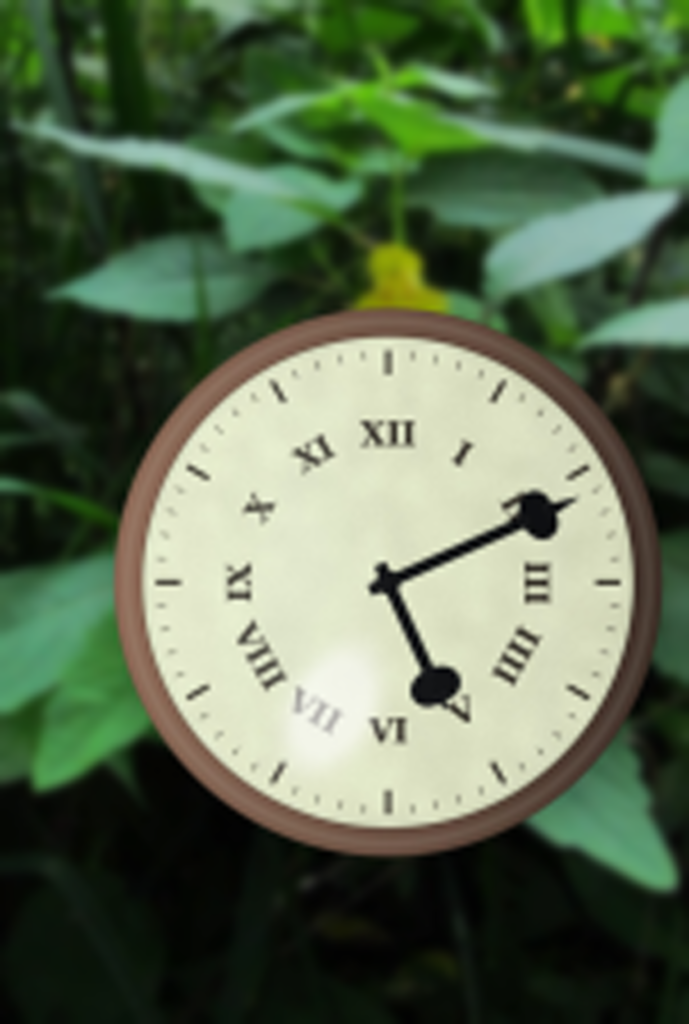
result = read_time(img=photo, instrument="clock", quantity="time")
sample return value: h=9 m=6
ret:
h=5 m=11
